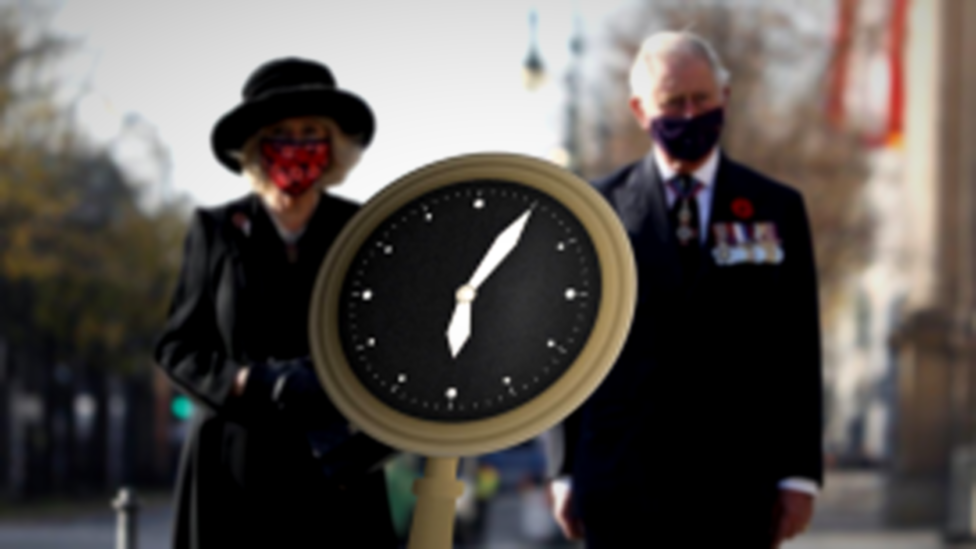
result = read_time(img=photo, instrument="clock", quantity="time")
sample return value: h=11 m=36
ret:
h=6 m=5
